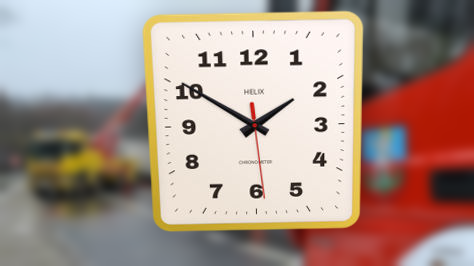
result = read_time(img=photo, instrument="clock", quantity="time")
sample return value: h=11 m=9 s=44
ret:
h=1 m=50 s=29
